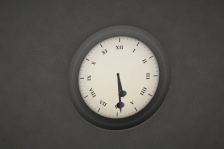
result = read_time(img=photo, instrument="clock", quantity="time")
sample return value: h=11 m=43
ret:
h=5 m=29
